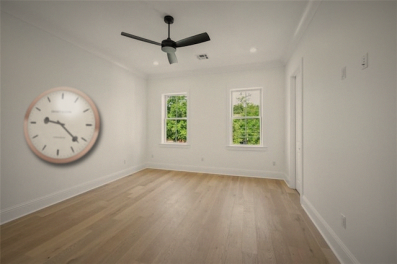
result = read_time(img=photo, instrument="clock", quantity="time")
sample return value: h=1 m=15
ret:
h=9 m=22
